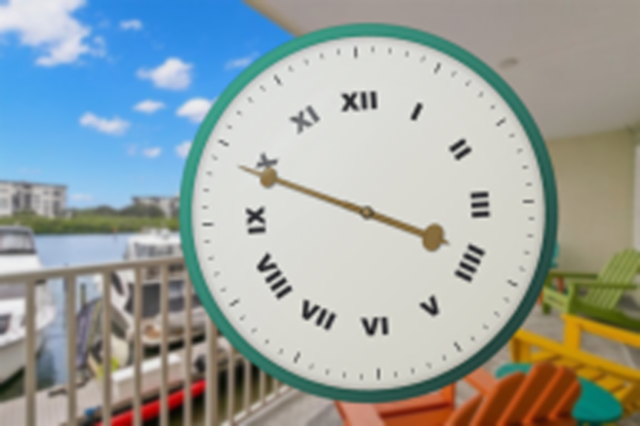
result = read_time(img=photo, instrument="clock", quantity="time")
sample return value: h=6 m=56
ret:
h=3 m=49
